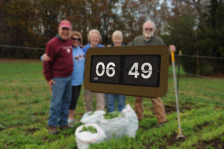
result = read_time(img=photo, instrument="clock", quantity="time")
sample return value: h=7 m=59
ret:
h=6 m=49
